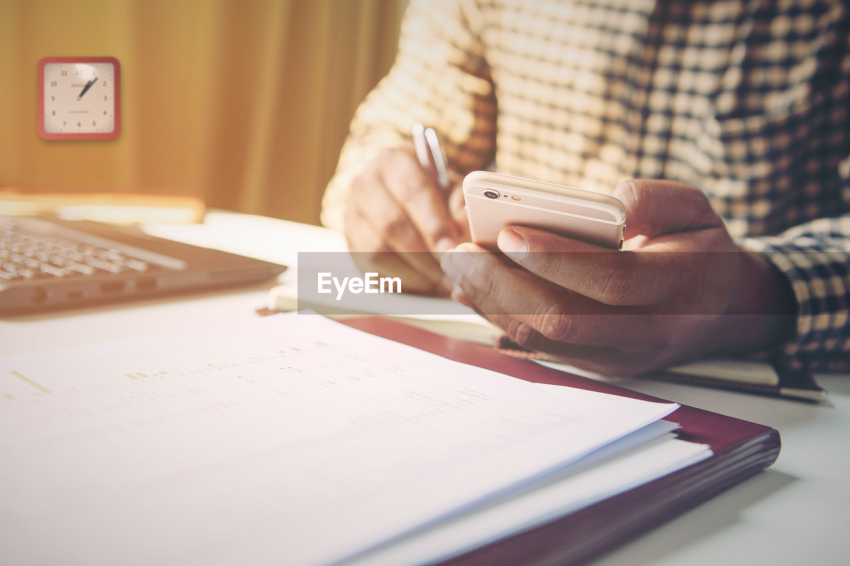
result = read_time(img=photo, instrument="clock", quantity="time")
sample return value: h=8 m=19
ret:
h=1 m=7
